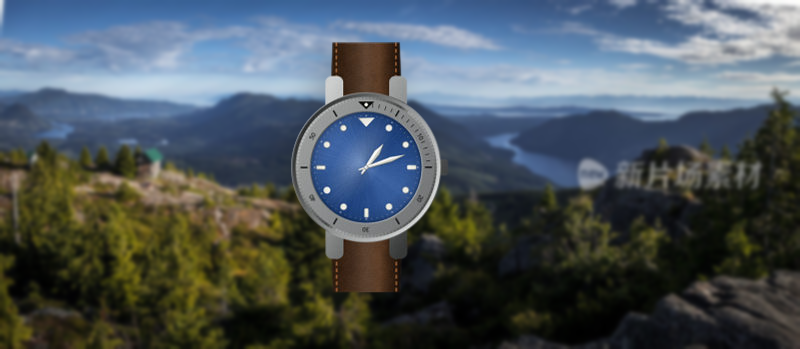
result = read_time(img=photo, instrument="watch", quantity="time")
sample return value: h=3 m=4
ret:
h=1 m=12
